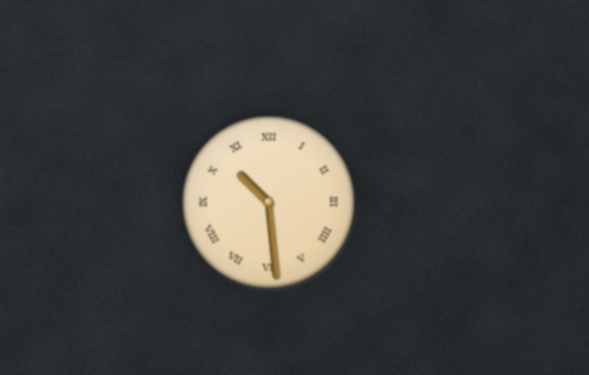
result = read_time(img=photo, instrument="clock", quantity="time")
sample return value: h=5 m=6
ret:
h=10 m=29
